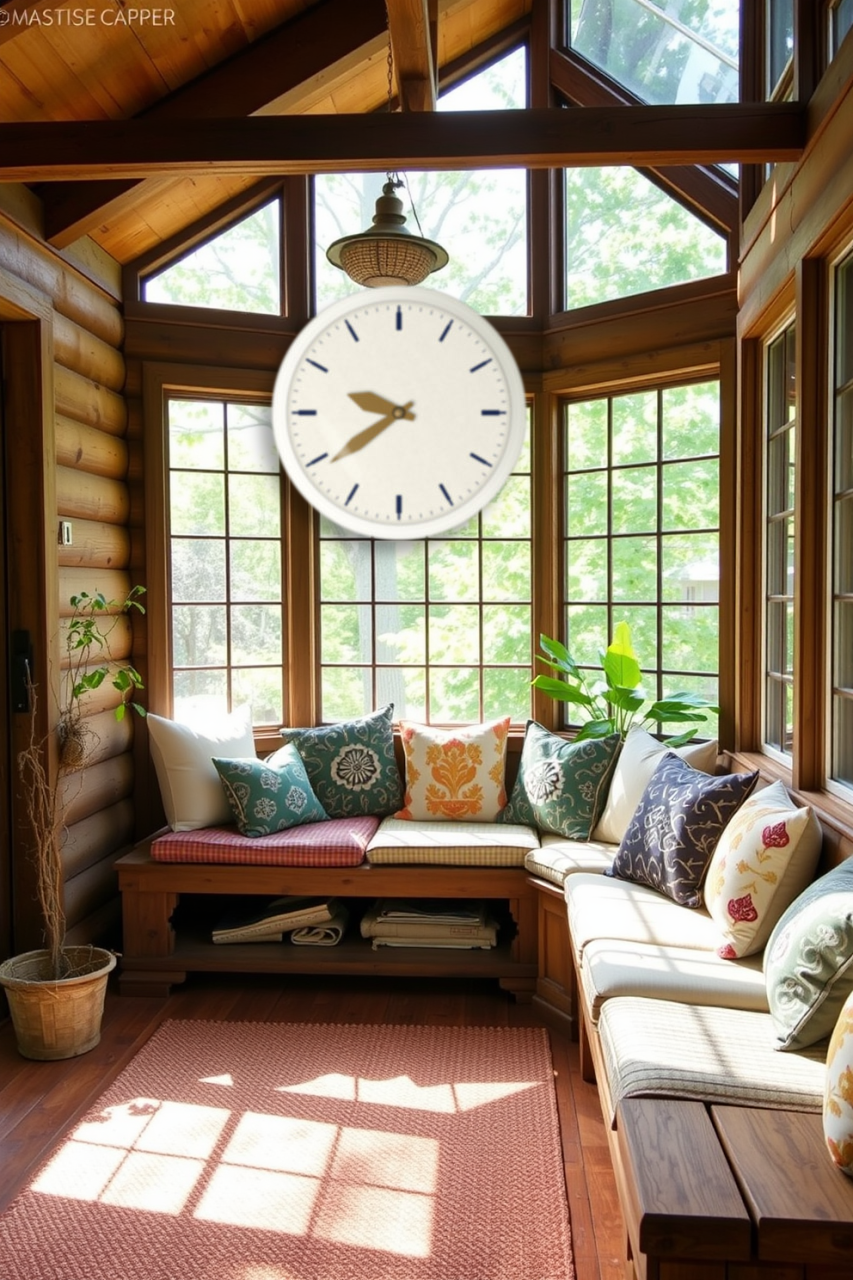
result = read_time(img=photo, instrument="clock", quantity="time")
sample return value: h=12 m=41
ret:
h=9 m=39
